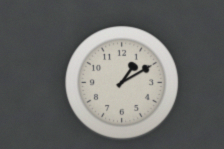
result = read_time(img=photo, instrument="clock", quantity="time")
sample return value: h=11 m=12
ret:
h=1 m=10
